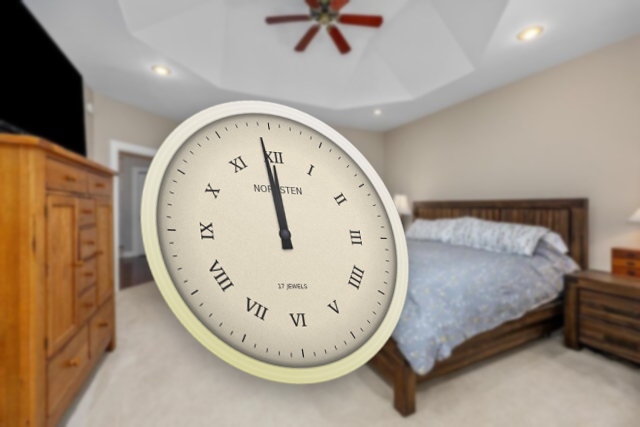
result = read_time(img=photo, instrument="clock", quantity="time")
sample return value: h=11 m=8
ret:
h=11 m=59
